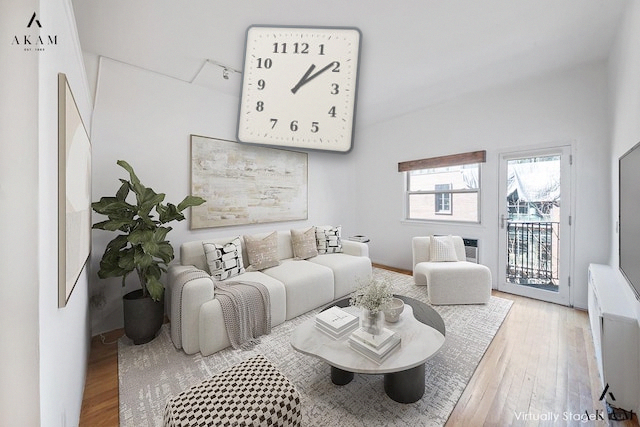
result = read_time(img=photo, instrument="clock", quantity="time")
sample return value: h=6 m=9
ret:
h=1 m=9
